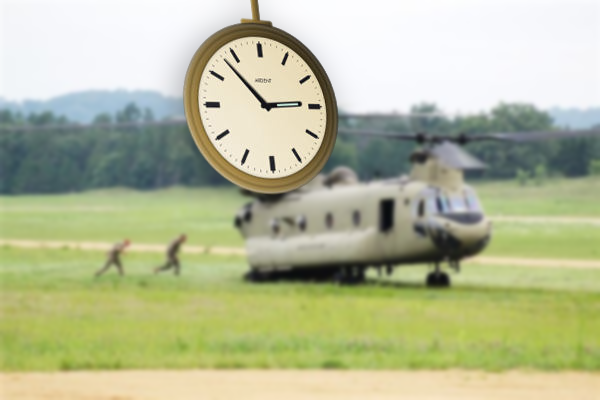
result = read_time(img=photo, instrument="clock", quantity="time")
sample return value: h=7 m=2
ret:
h=2 m=53
